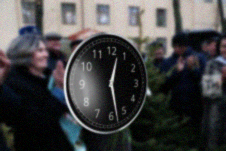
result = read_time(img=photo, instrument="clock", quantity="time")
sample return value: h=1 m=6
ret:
h=12 m=28
